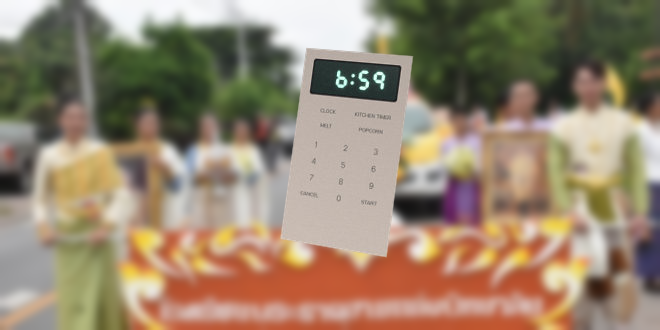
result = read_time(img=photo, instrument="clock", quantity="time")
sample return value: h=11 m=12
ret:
h=6 m=59
